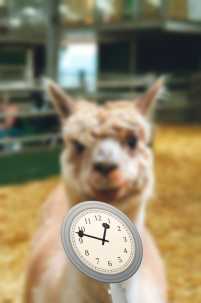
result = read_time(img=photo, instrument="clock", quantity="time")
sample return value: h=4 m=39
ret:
h=12 m=48
